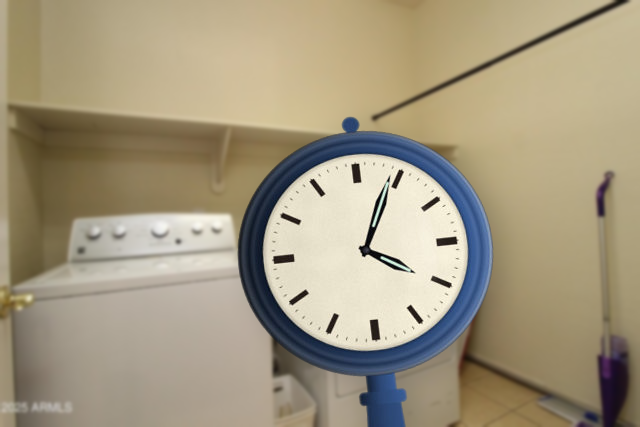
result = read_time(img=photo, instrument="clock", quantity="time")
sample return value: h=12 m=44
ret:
h=4 m=4
